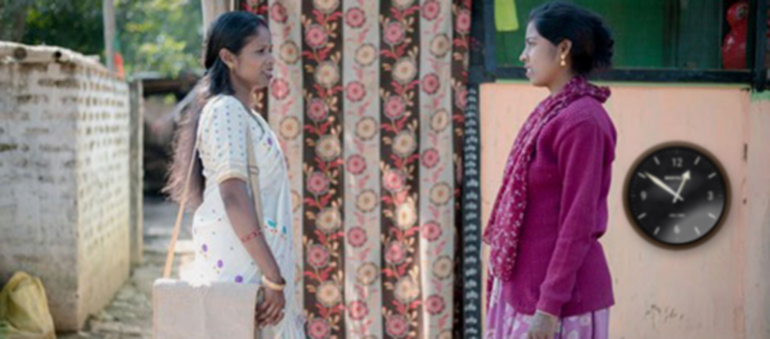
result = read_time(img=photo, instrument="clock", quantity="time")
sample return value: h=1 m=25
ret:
h=12 m=51
